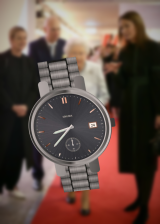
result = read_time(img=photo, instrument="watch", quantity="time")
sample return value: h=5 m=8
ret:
h=8 m=38
